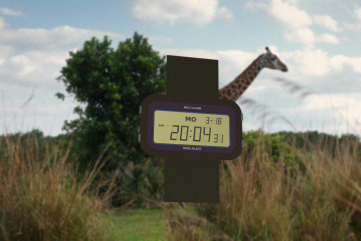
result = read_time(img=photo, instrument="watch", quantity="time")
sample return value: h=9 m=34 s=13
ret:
h=20 m=4 s=31
